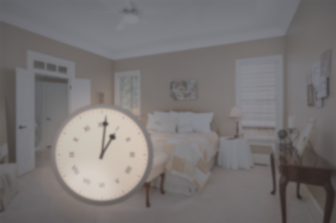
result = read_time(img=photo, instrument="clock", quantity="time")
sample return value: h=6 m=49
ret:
h=1 m=1
